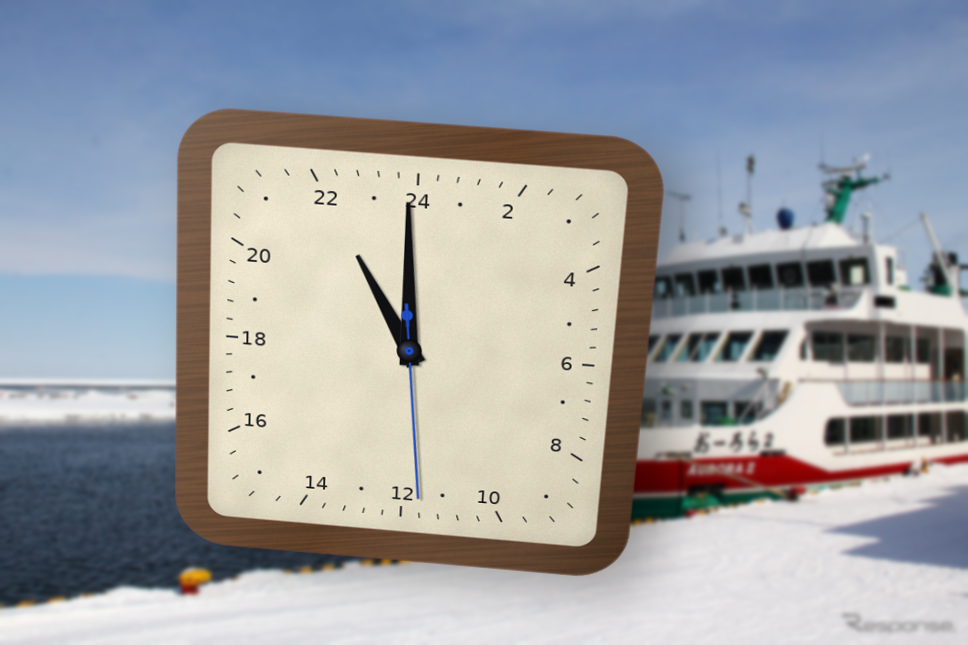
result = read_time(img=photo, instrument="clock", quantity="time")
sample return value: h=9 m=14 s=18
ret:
h=21 m=59 s=29
